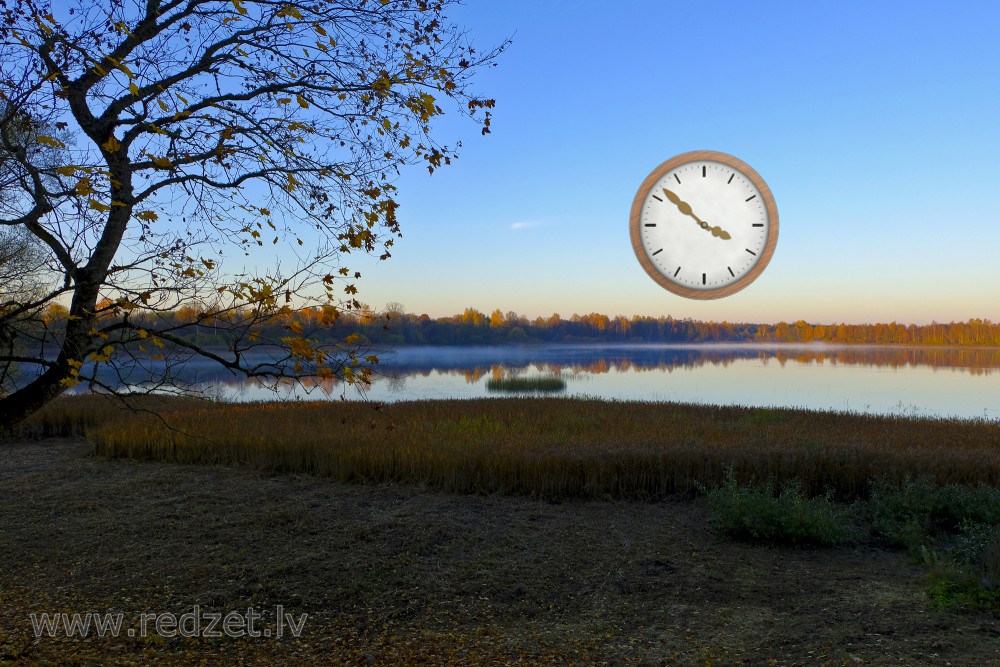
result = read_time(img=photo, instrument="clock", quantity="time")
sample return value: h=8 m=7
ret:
h=3 m=52
